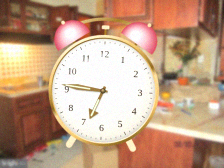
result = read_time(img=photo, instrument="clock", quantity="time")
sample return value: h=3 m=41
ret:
h=6 m=46
